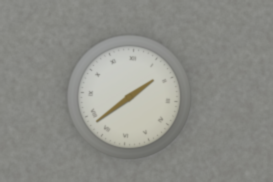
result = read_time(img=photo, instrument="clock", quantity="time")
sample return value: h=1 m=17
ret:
h=1 m=38
